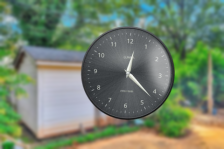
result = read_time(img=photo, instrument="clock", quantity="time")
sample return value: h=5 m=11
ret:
h=12 m=22
